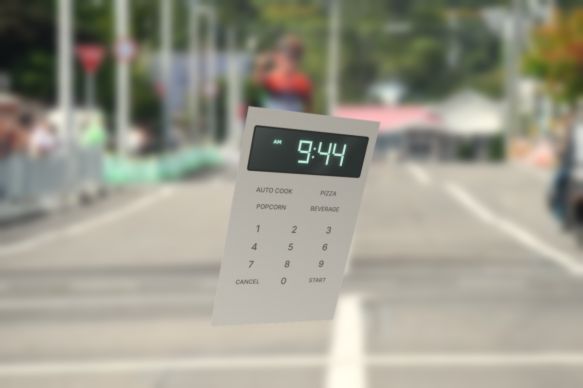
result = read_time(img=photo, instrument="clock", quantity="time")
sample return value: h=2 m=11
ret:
h=9 m=44
